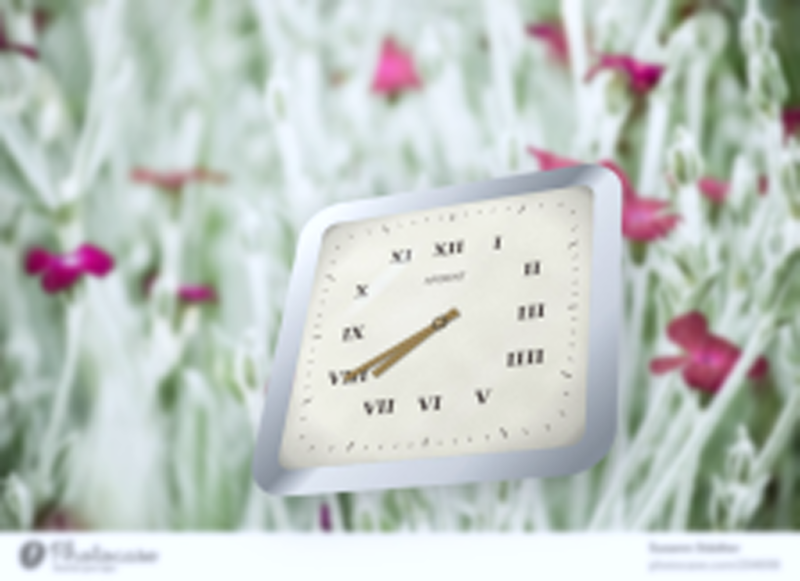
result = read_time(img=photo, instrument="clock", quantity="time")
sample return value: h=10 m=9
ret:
h=7 m=40
